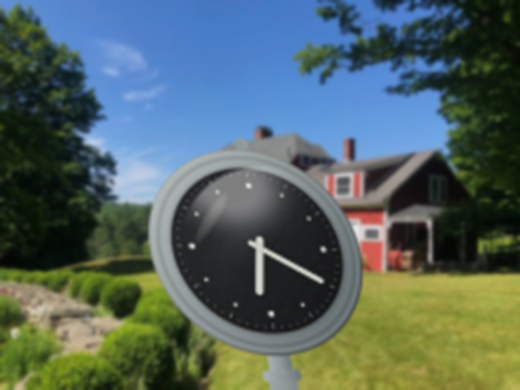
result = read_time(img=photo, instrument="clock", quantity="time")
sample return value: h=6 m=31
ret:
h=6 m=20
